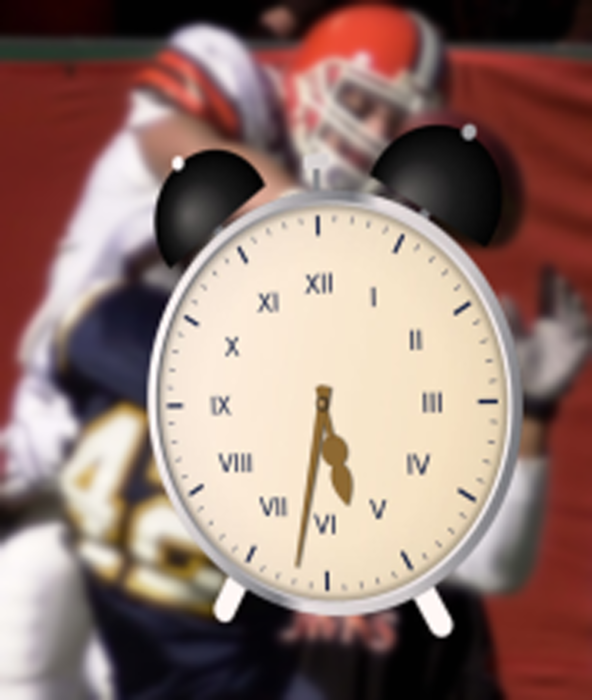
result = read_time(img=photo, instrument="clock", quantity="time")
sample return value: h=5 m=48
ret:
h=5 m=32
